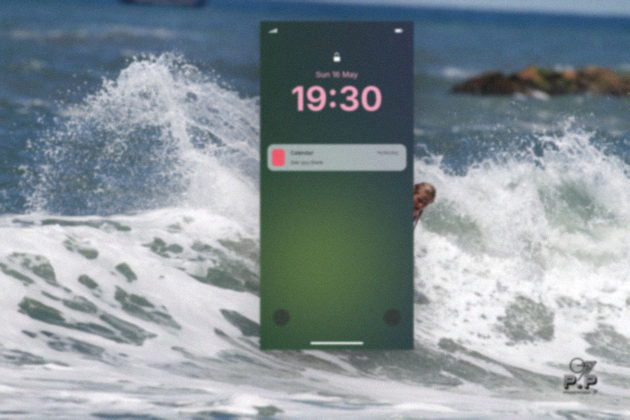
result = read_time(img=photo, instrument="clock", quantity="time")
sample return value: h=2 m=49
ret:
h=19 m=30
